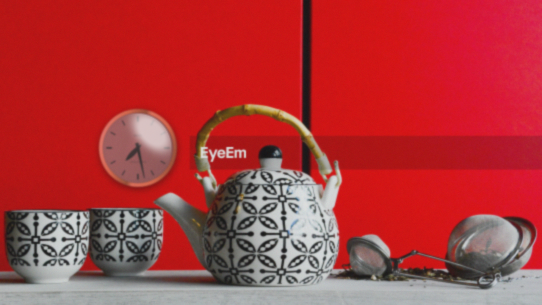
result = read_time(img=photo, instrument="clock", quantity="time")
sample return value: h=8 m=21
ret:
h=7 m=28
